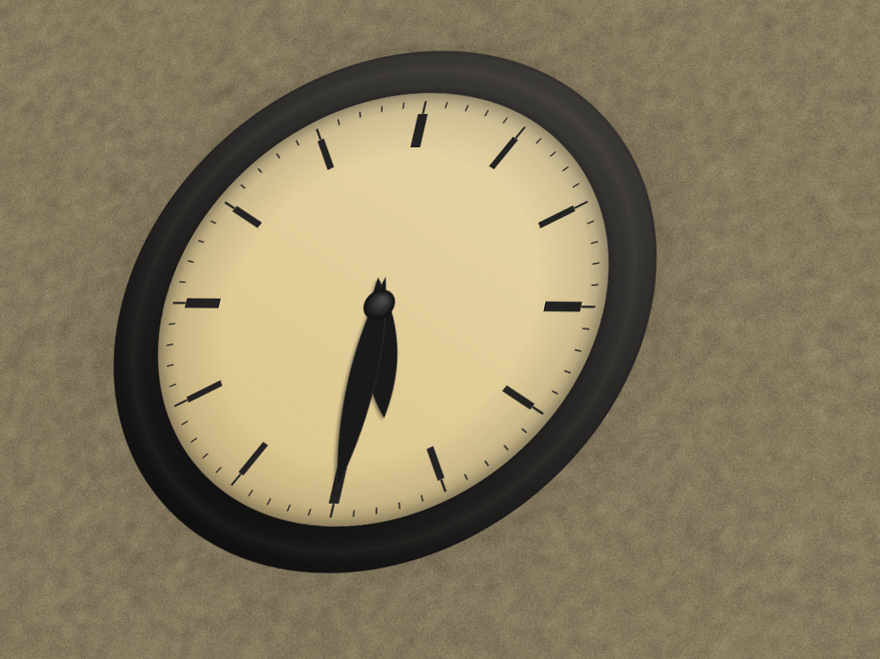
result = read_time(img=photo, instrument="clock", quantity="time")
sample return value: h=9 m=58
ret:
h=5 m=30
